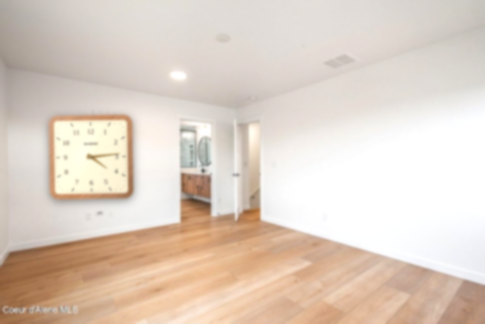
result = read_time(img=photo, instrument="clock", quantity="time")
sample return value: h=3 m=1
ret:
h=4 m=14
